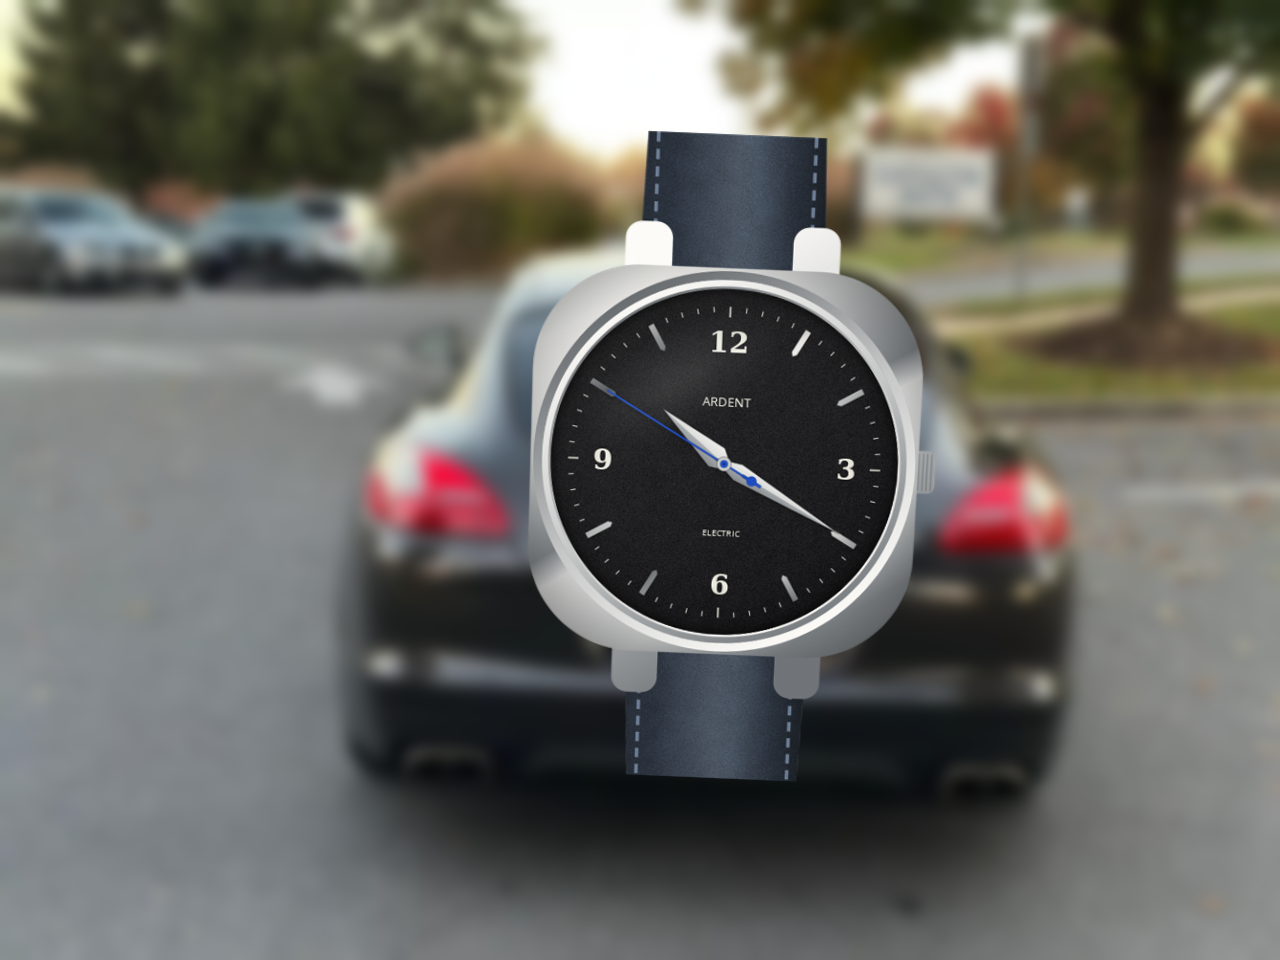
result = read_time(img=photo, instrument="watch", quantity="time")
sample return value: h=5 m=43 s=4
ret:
h=10 m=19 s=50
